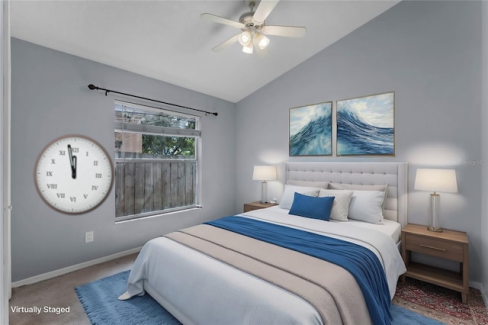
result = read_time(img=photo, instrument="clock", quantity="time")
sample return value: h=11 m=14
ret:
h=11 m=58
